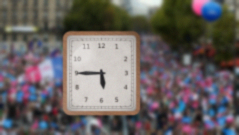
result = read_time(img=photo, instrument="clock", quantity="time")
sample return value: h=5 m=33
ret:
h=5 m=45
